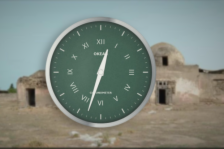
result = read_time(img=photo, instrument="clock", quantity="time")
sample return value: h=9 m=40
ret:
h=12 m=33
